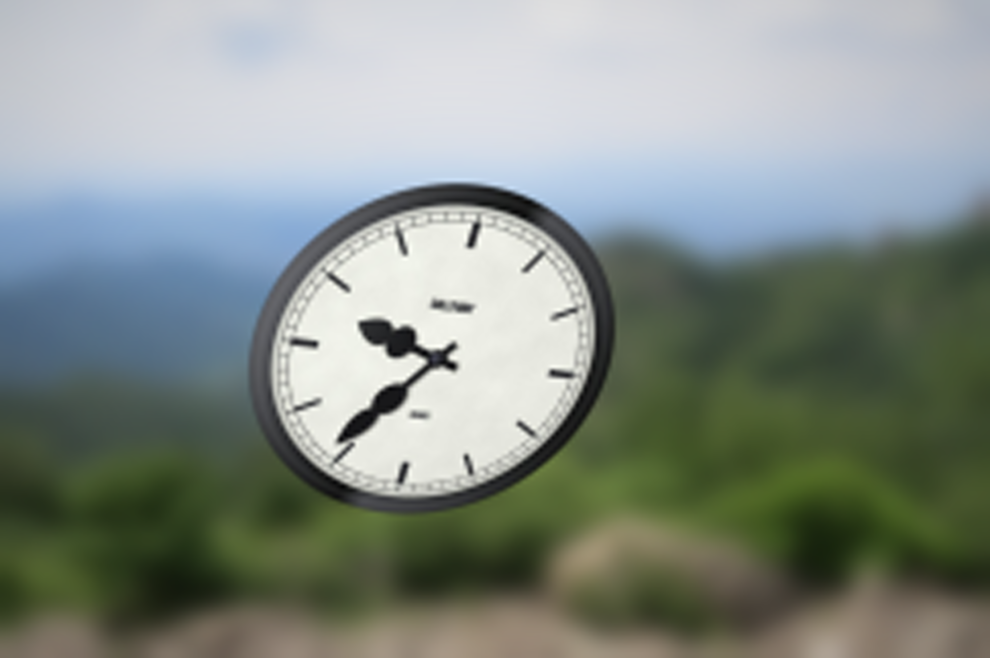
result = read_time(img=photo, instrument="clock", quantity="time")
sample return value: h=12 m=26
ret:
h=9 m=36
